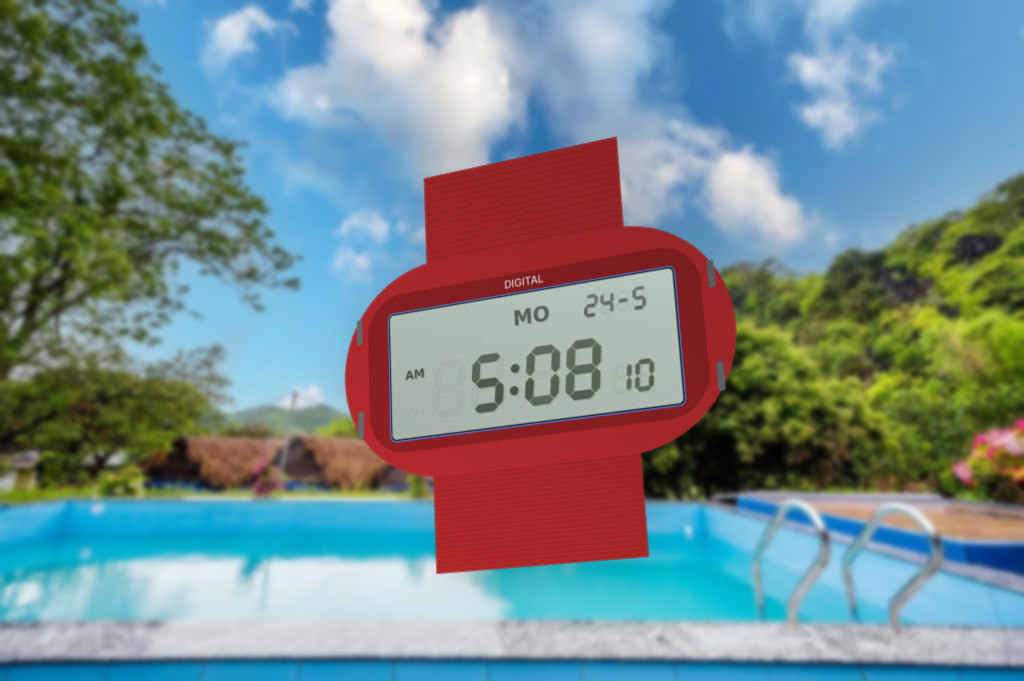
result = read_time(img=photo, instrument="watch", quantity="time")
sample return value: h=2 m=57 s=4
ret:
h=5 m=8 s=10
